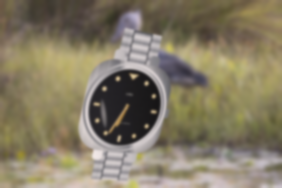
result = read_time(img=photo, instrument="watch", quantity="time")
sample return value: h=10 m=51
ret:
h=6 m=34
